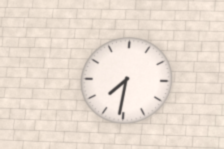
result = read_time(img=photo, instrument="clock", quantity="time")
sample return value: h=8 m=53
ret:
h=7 m=31
